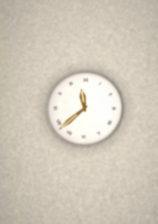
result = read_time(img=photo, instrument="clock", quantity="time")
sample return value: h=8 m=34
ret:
h=11 m=38
